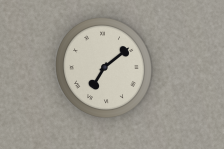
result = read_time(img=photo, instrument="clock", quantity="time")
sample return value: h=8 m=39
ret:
h=7 m=9
